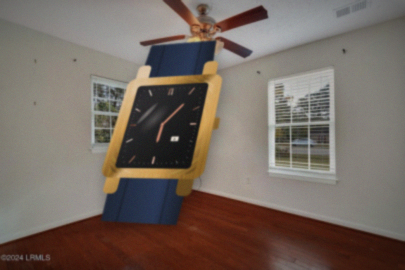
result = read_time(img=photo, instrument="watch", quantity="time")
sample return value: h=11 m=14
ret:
h=6 m=6
